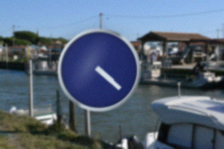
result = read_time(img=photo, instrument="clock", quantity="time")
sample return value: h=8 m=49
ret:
h=4 m=22
